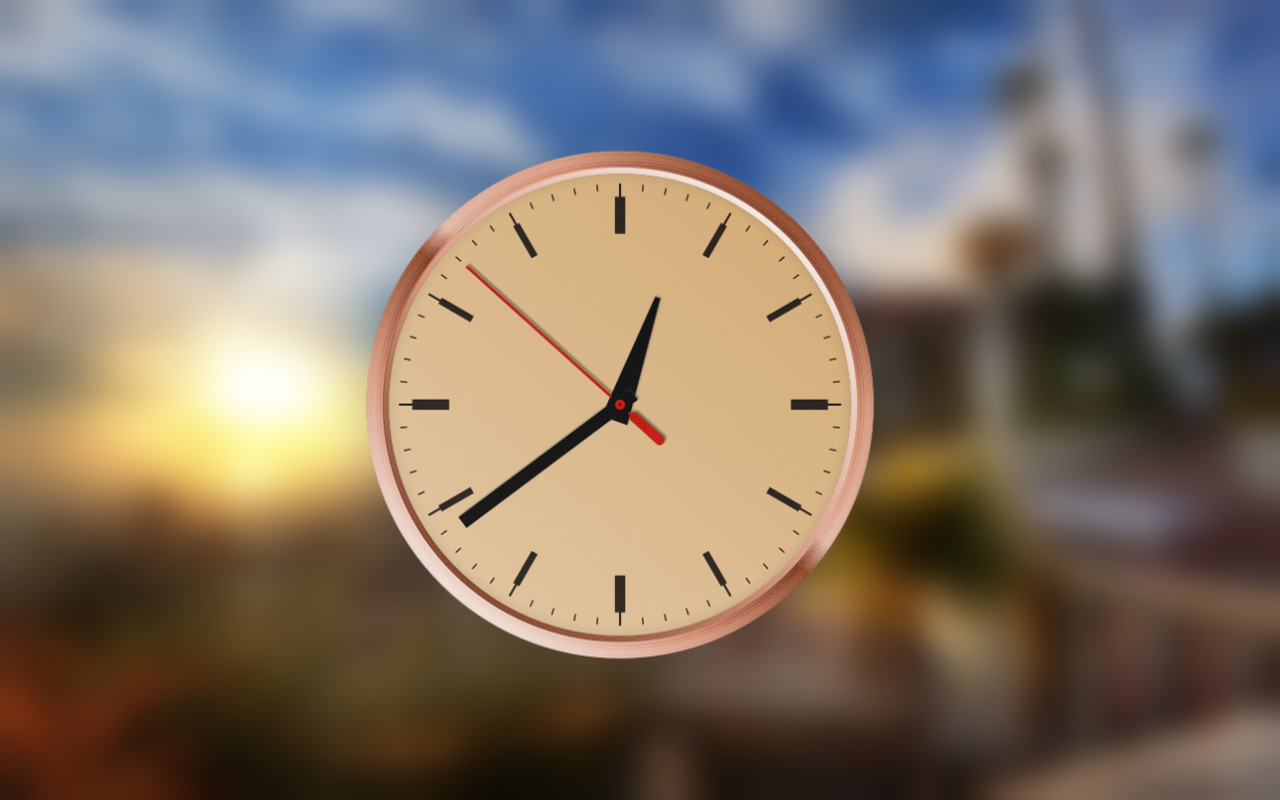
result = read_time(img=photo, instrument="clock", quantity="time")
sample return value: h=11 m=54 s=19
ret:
h=12 m=38 s=52
